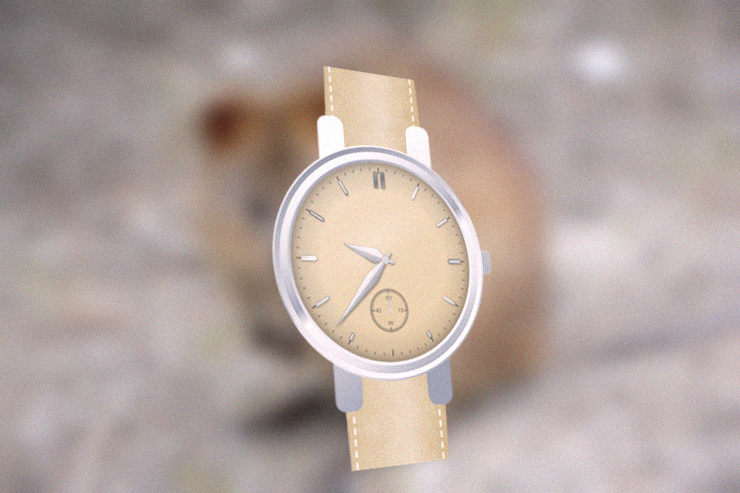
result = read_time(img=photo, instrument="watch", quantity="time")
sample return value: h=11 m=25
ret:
h=9 m=37
